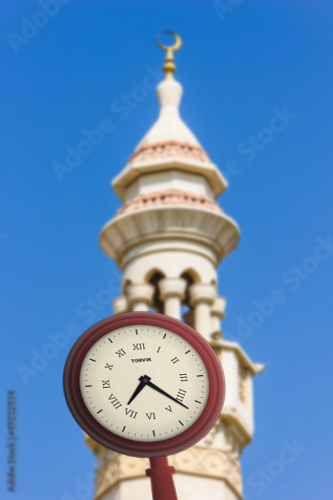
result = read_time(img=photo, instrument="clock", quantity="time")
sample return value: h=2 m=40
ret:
h=7 m=22
